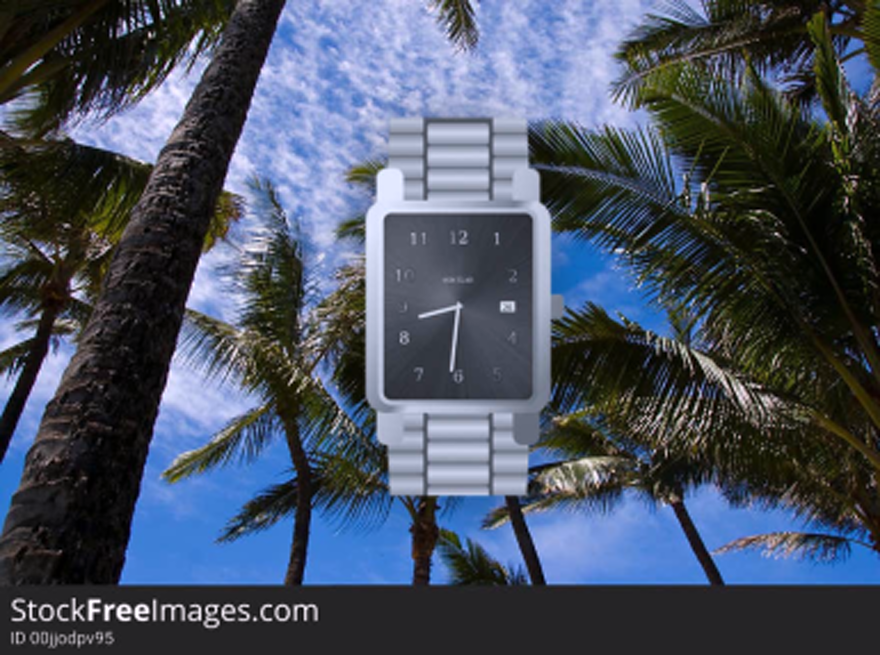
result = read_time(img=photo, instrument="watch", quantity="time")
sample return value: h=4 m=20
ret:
h=8 m=31
